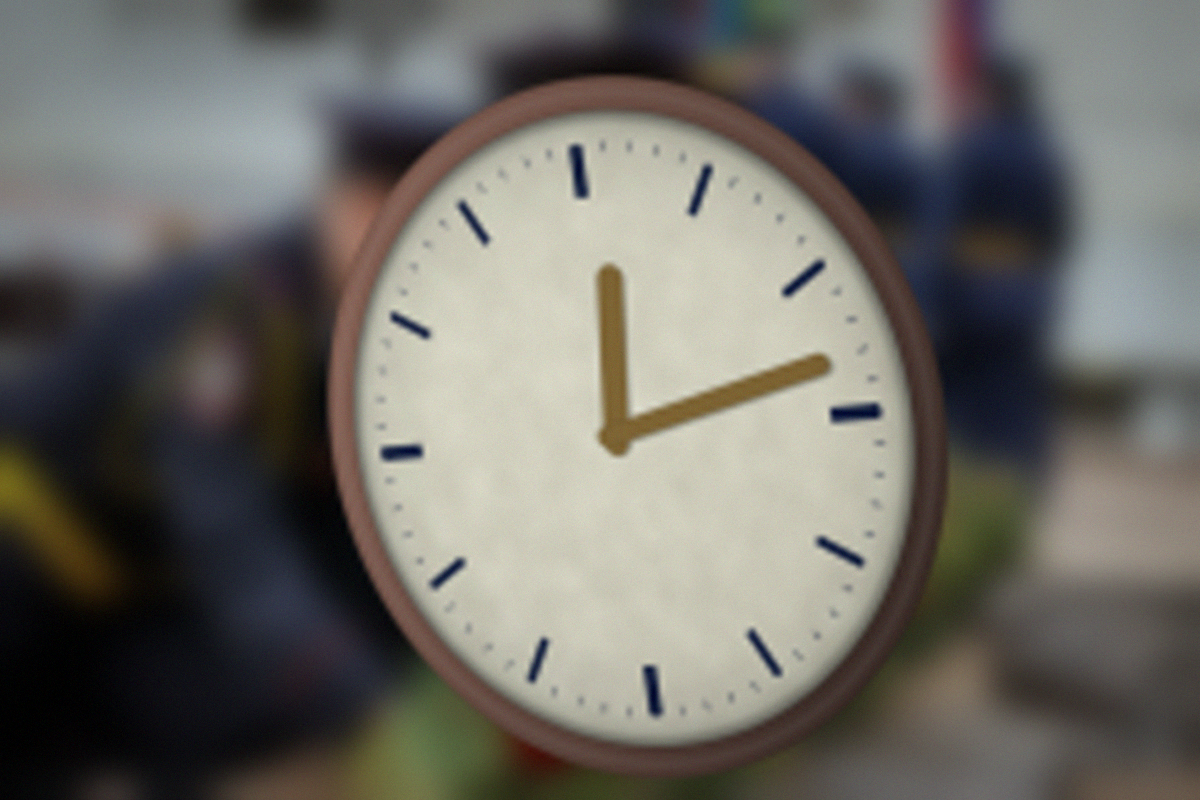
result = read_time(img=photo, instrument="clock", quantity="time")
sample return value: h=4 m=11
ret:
h=12 m=13
